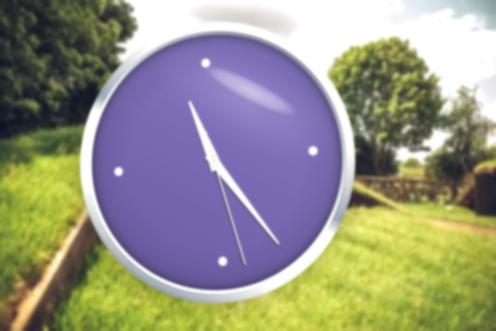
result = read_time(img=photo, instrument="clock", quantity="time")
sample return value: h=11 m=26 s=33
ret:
h=11 m=24 s=28
